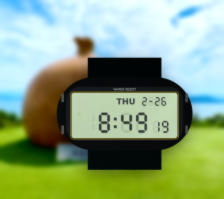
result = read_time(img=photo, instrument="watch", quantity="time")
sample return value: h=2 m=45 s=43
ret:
h=8 m=49 s=19
